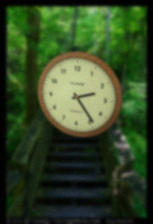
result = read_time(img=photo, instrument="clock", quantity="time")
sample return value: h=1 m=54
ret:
h=2 m=24
